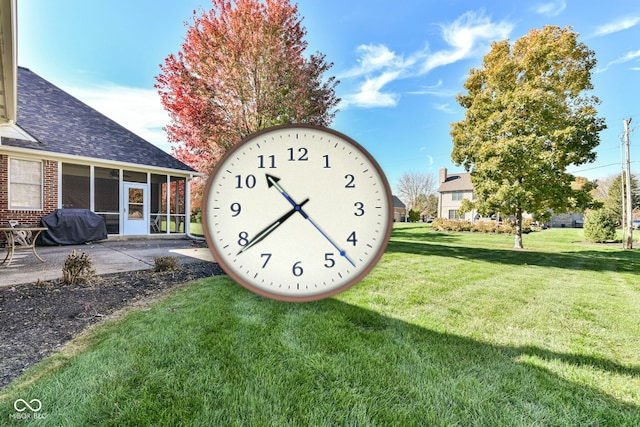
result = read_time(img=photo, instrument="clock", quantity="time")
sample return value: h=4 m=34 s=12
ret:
h=10 m=38 s=23
